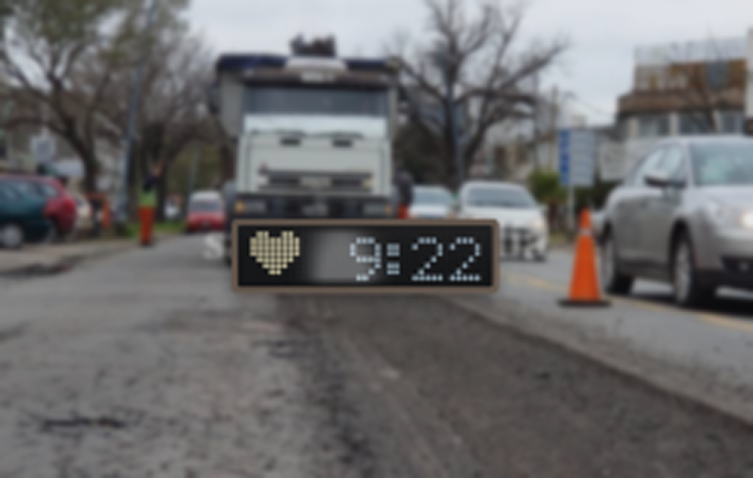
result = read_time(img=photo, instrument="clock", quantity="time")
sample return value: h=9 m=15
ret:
h=9 m=22
